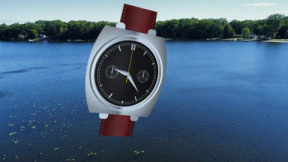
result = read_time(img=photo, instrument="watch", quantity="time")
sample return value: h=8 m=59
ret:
h=9 m=23
